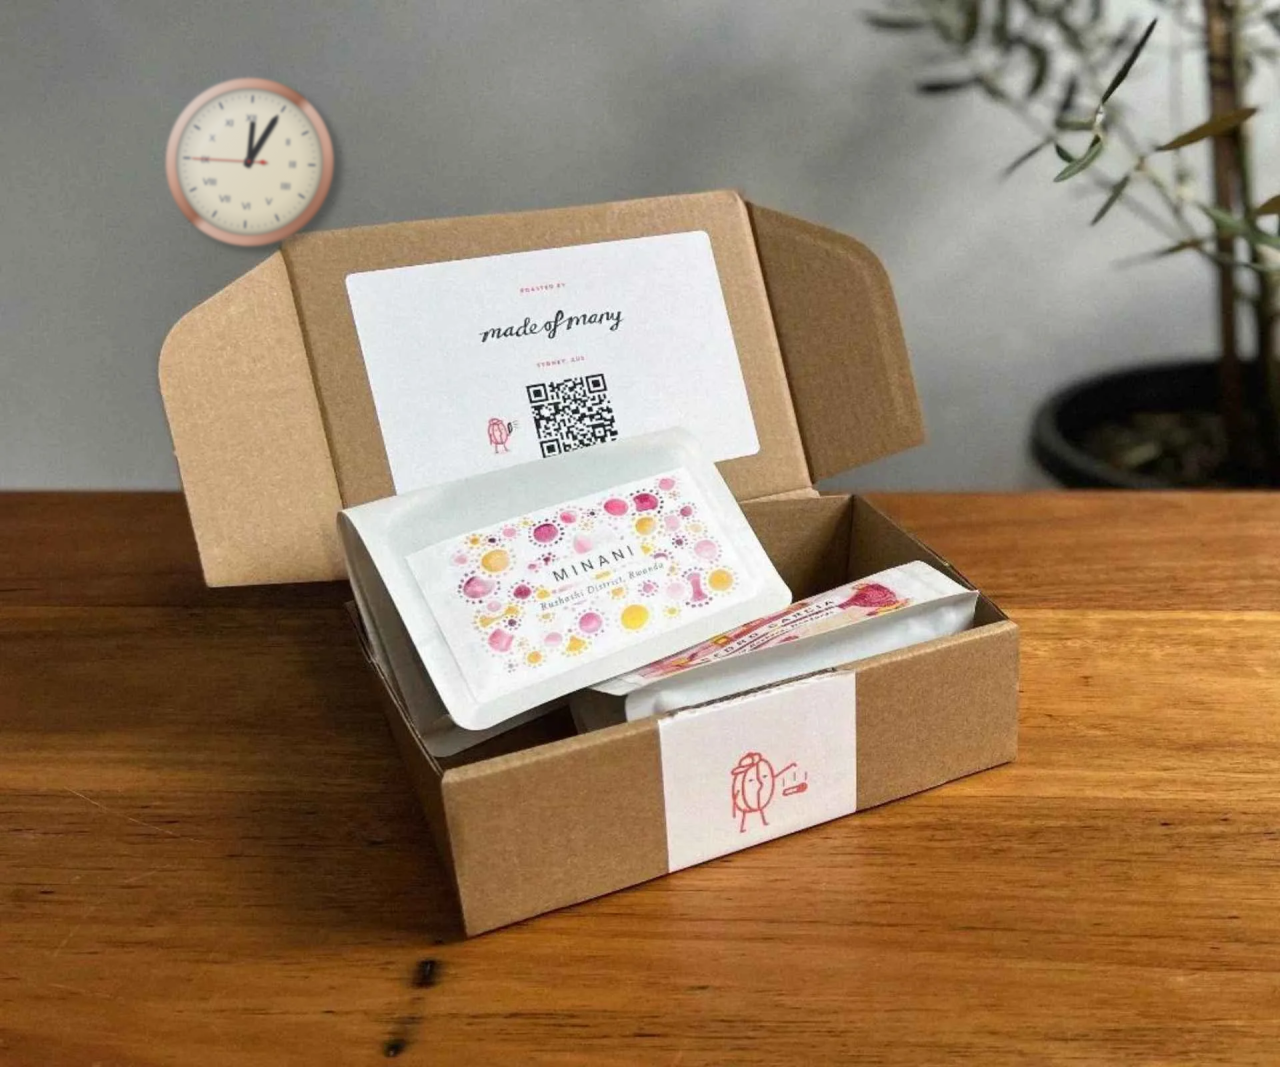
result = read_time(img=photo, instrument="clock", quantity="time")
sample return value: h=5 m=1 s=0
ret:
h=12 m=4 s=45
